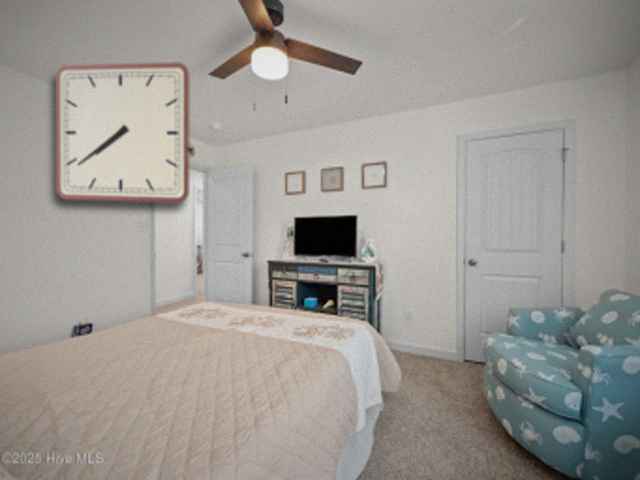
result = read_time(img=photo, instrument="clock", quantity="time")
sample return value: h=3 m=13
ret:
h=7 m=39
